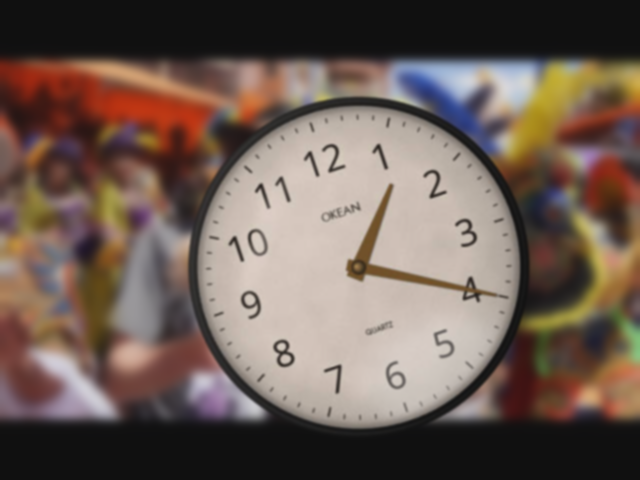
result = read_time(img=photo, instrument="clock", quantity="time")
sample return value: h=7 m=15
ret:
h=1 m=20
